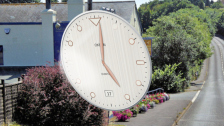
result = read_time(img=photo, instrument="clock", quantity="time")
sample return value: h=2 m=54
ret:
h=5 m=1
